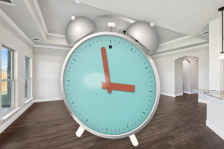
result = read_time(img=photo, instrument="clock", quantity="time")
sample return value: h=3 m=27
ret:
h=2 m=58
